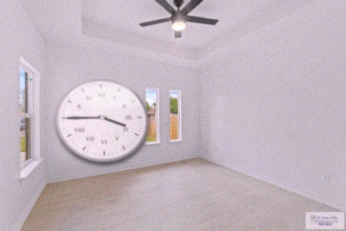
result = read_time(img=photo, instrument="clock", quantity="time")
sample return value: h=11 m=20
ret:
h=3 m=45
